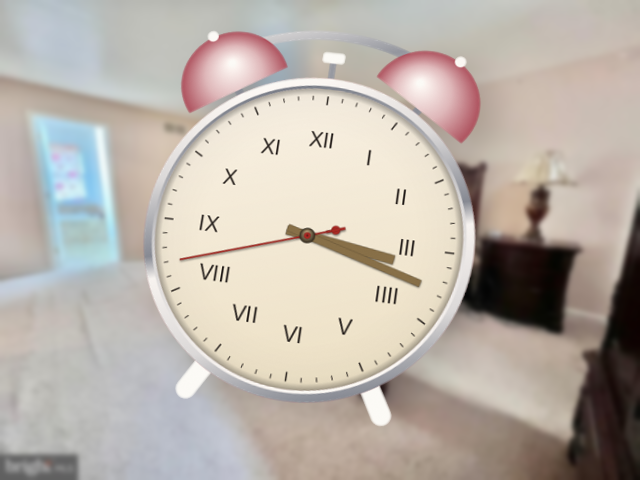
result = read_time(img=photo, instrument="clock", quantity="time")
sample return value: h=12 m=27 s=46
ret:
h=3 m=17 s=42
